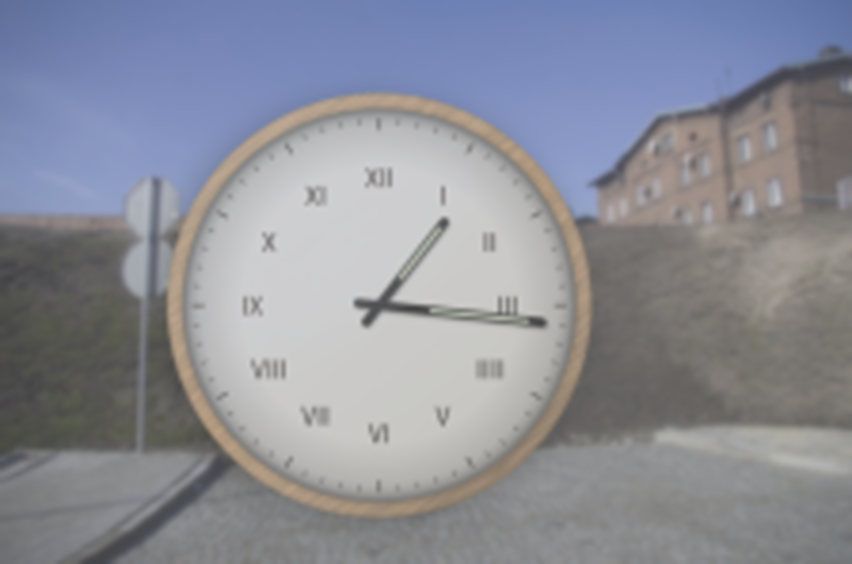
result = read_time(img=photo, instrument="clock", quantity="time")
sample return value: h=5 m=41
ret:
h=1 m=16
